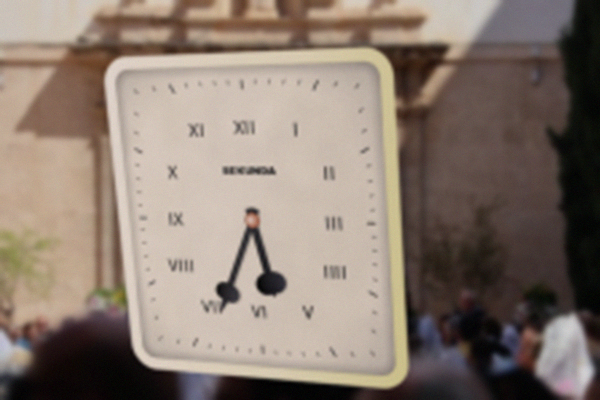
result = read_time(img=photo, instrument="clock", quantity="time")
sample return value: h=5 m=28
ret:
h=5 m=34
